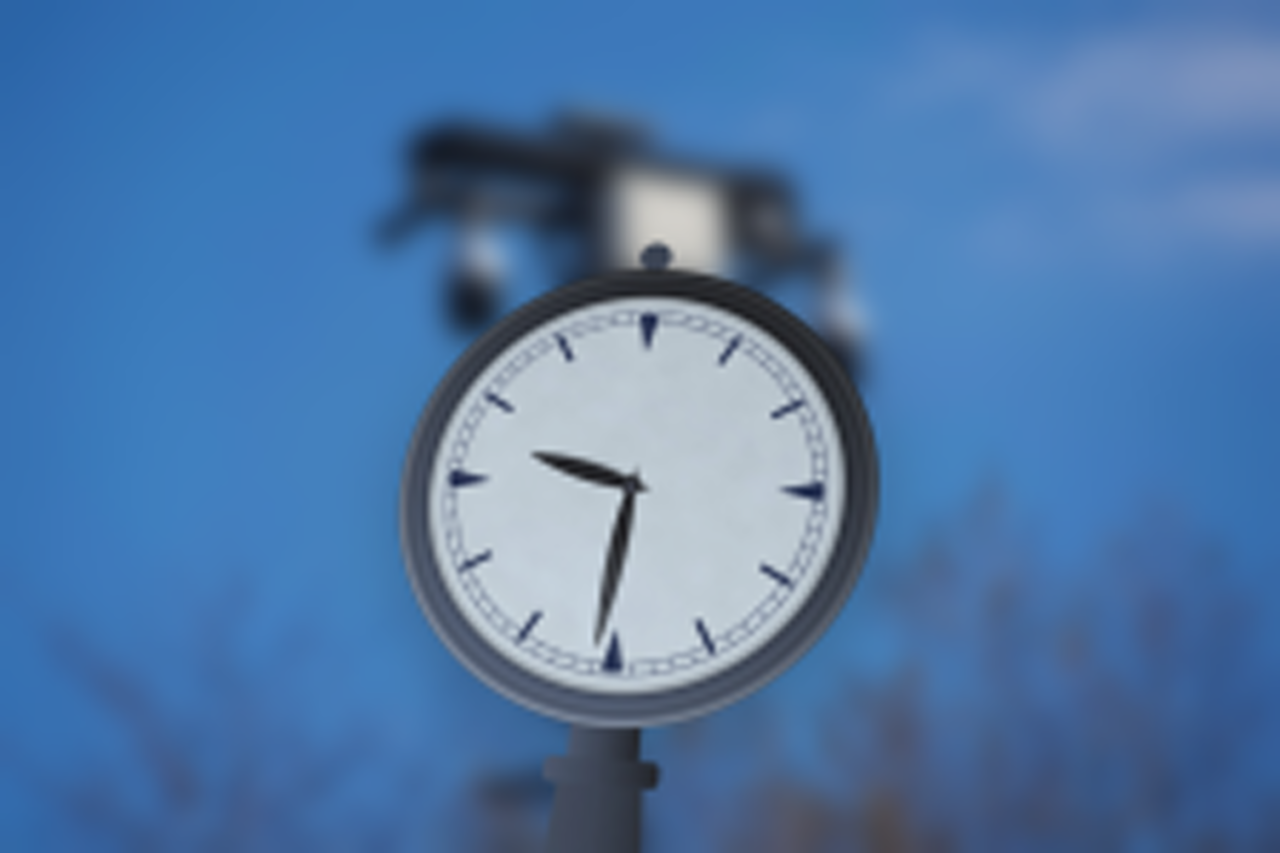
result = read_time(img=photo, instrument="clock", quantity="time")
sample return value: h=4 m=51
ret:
h=9 m=31
